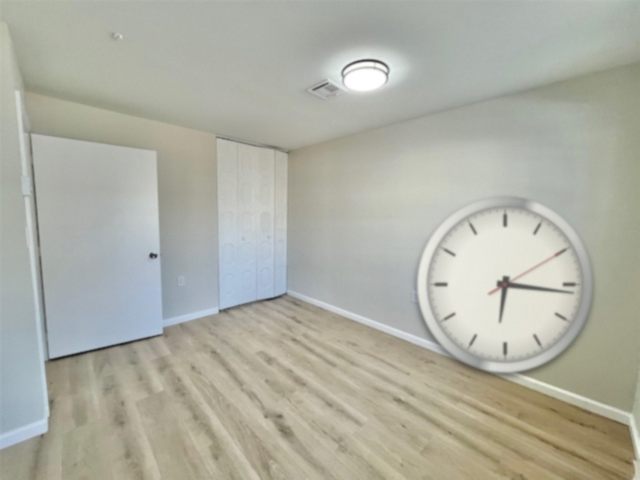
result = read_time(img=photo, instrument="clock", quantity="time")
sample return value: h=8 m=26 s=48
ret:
h=6 m=16 s=10
